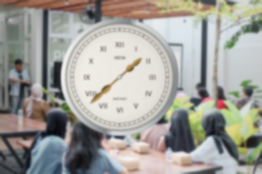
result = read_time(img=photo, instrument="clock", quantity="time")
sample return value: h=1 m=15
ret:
h=1 m=38
